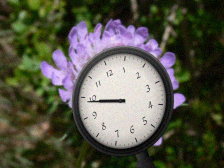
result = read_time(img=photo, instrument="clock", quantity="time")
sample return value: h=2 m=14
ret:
h=9 m=49
